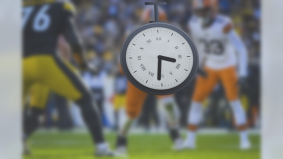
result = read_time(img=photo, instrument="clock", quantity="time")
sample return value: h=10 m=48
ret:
h=3 m=31
